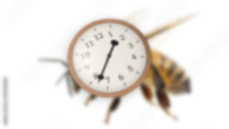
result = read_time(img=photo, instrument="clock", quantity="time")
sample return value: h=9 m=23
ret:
h=1 m=38
